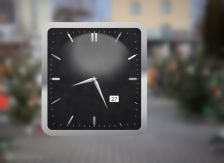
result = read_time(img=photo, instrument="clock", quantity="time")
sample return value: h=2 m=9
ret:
h=8 m=26
